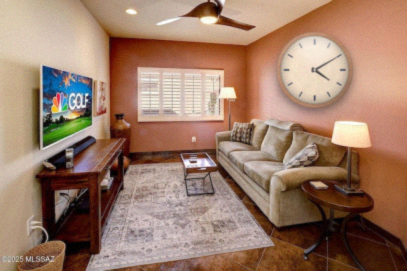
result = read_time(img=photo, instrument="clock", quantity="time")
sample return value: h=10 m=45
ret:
h=4 m=10
